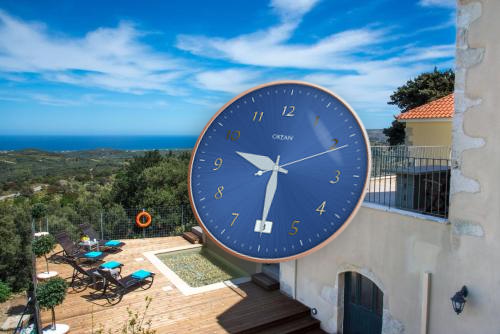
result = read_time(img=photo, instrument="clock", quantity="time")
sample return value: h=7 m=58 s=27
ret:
h=9 m=30 s=11
